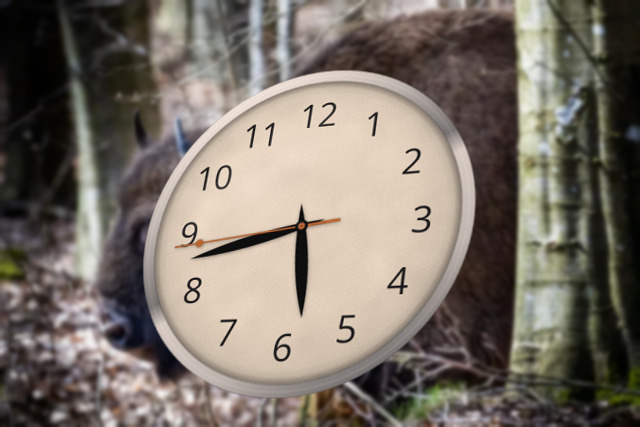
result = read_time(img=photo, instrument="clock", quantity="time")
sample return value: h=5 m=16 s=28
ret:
h=5 m=42 s=44
